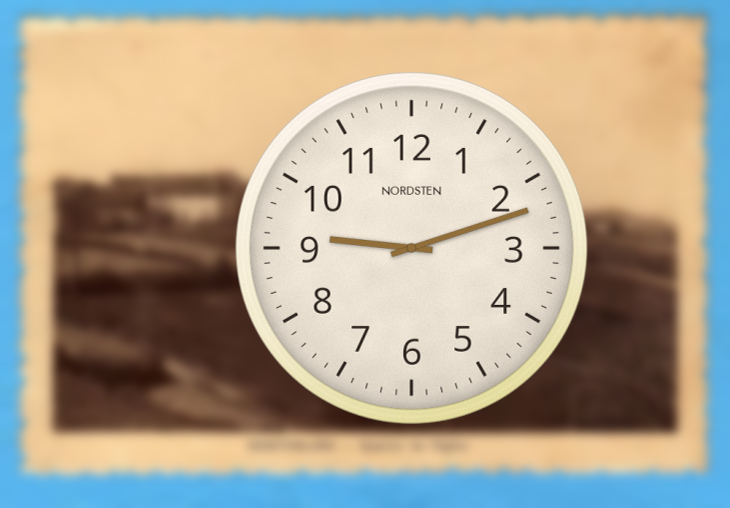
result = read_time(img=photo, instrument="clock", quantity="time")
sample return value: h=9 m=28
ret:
h=9 m=12
